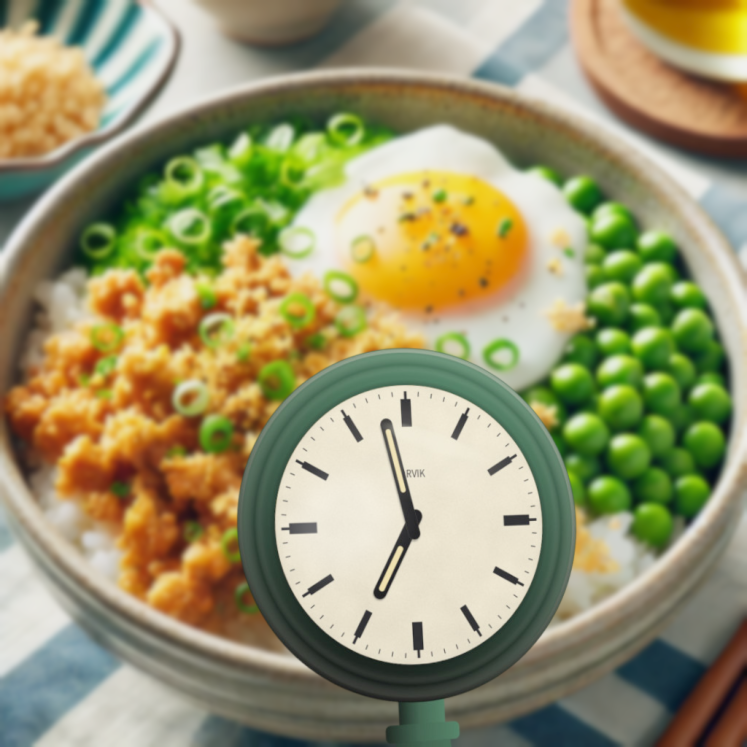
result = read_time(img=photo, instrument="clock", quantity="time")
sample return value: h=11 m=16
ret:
h=6 m=58
